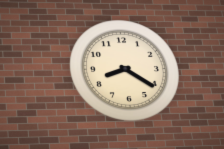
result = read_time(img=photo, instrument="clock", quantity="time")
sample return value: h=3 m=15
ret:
h=8 m=21
